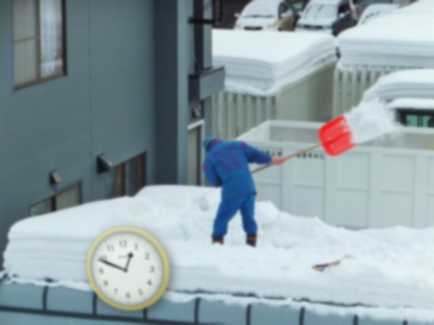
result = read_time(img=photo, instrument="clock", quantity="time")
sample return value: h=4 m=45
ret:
h=12 m=49
